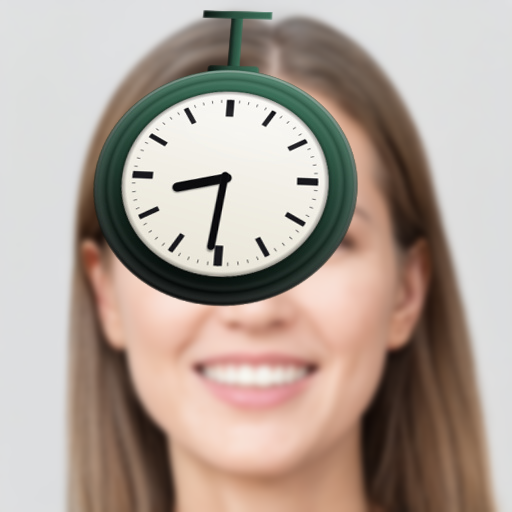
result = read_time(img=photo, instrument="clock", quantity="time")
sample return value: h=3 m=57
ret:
h=8 m=31
